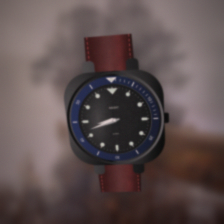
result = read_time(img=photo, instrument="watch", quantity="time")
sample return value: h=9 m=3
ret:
h=8 m=42
